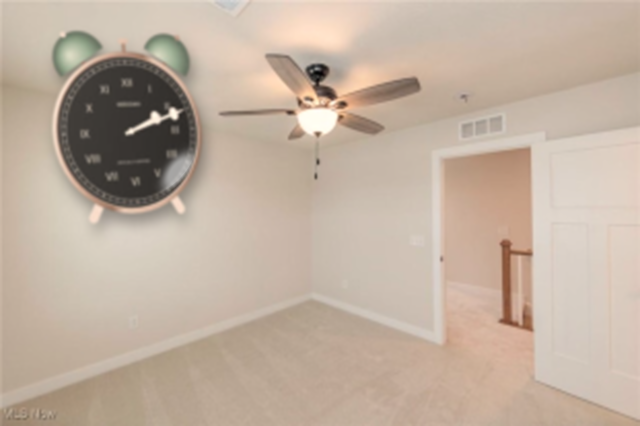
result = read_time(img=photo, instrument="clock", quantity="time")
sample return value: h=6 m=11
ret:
h=2 m=12
